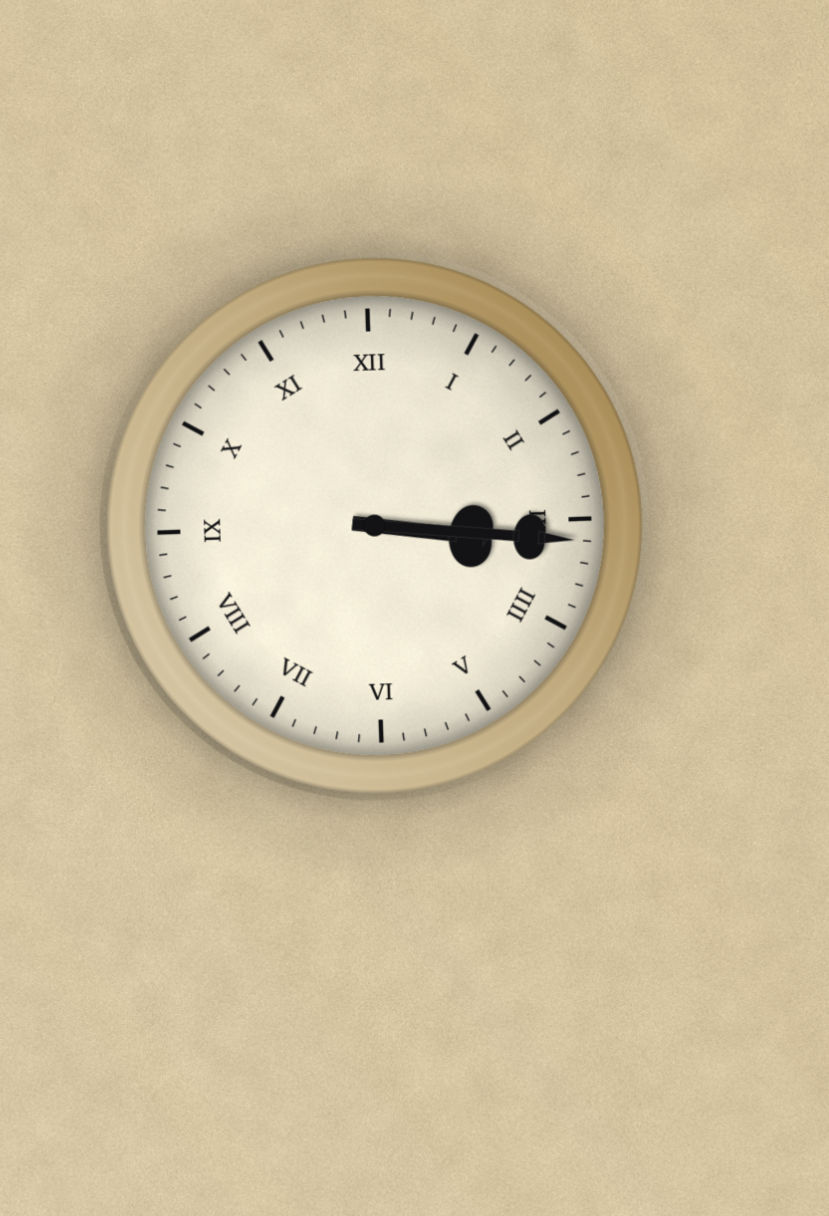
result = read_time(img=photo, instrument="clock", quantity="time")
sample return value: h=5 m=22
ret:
h=3 m=16
